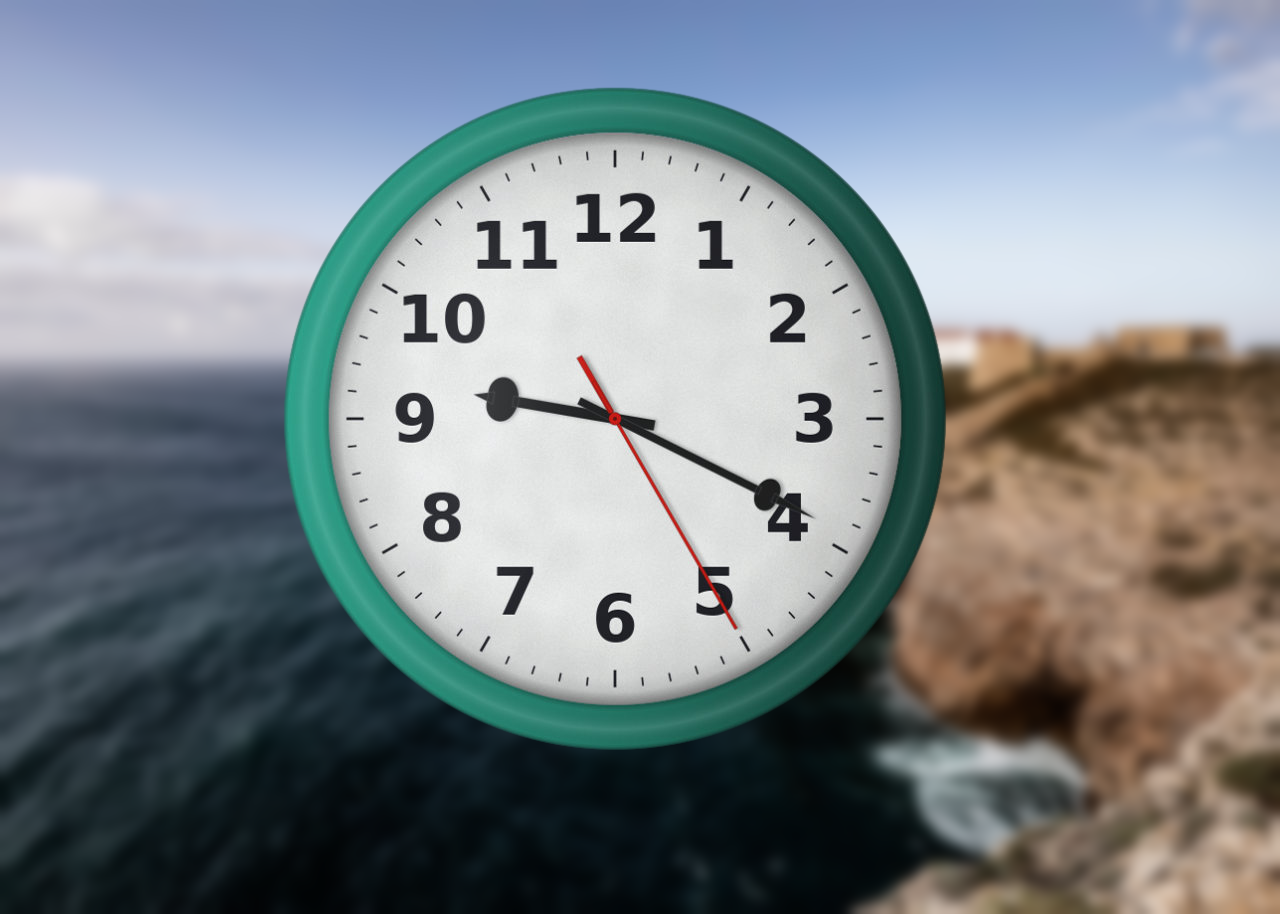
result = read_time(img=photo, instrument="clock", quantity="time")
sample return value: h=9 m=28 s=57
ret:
h=9 m=19 s=25
